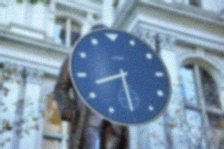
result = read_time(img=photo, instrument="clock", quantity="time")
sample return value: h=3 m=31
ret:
h=8 m=30
